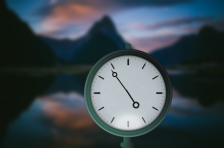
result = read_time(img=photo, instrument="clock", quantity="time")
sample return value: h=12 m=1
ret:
h=4 m=54
